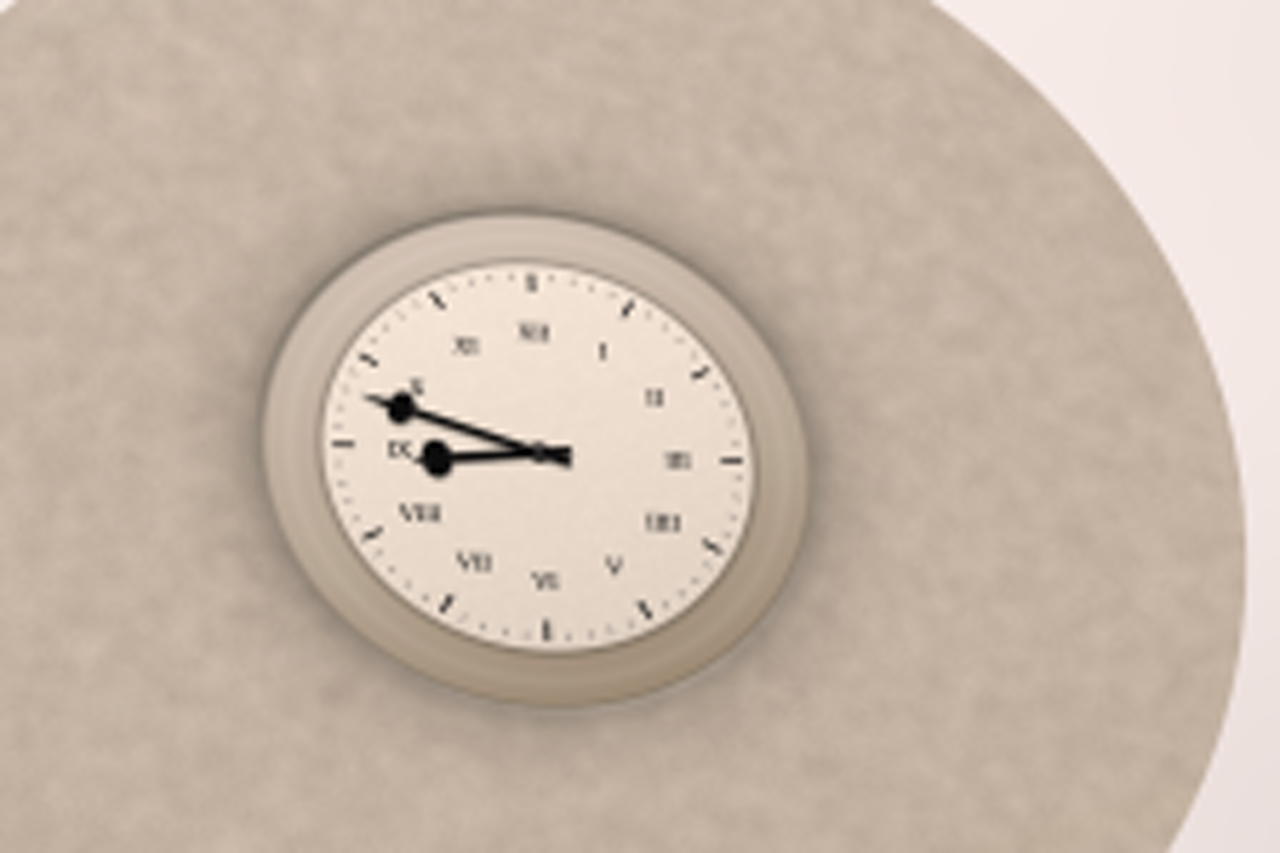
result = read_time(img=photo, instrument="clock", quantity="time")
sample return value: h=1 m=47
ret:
h=8 m=48
